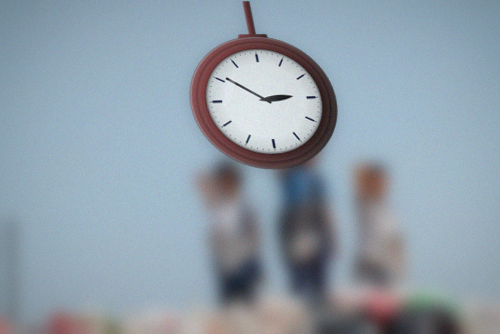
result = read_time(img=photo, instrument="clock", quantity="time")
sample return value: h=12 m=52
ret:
h=2 m=51
